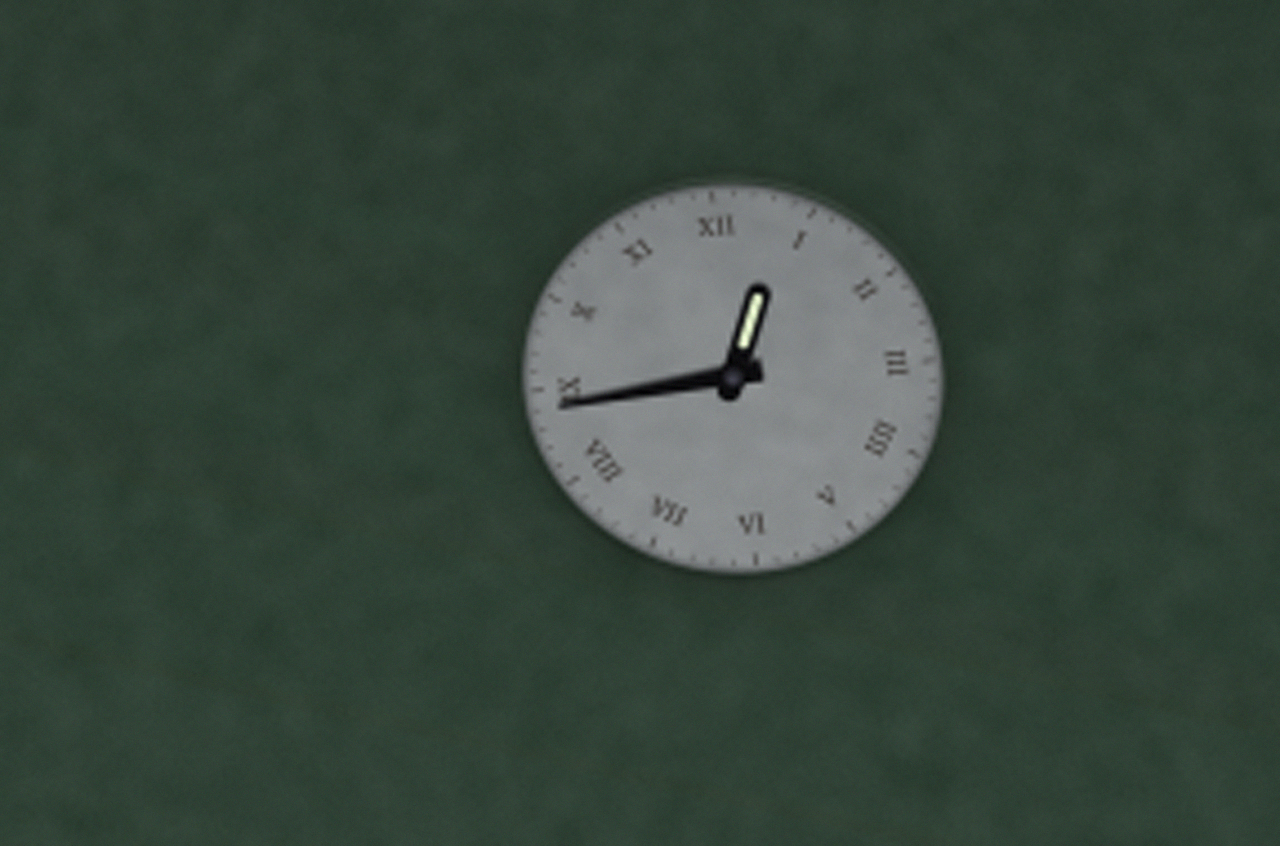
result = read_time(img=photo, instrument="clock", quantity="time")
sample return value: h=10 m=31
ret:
h=12 m=44
